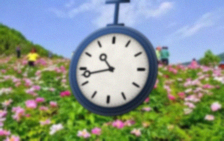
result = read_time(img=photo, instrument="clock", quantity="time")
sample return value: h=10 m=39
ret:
h=10 m=43
